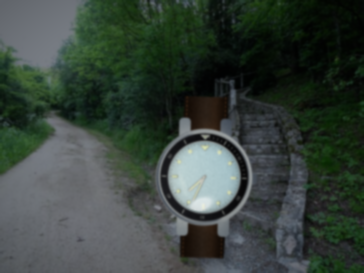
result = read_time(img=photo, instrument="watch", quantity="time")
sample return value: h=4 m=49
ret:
h=7 m=34
